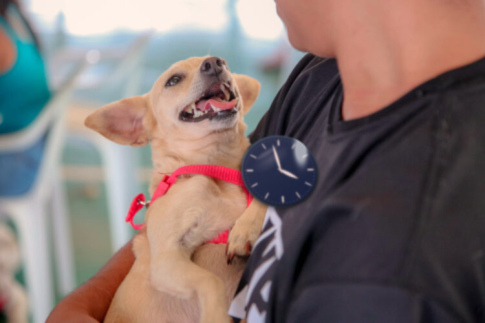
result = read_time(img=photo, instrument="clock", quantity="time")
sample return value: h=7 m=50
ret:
h=3 m=58
